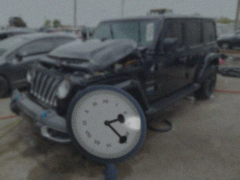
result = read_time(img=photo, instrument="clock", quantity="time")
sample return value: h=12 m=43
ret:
h=2 m=23
